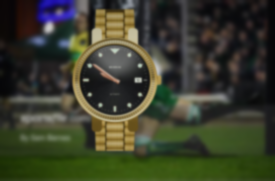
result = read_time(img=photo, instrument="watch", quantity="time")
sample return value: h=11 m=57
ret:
h=9 m=51
